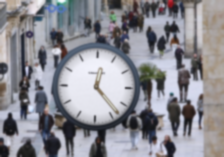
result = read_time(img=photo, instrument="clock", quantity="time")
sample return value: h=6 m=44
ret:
h=12 m=23
